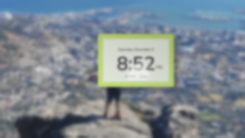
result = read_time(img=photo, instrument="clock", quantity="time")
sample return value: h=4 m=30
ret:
h=8 m=52
